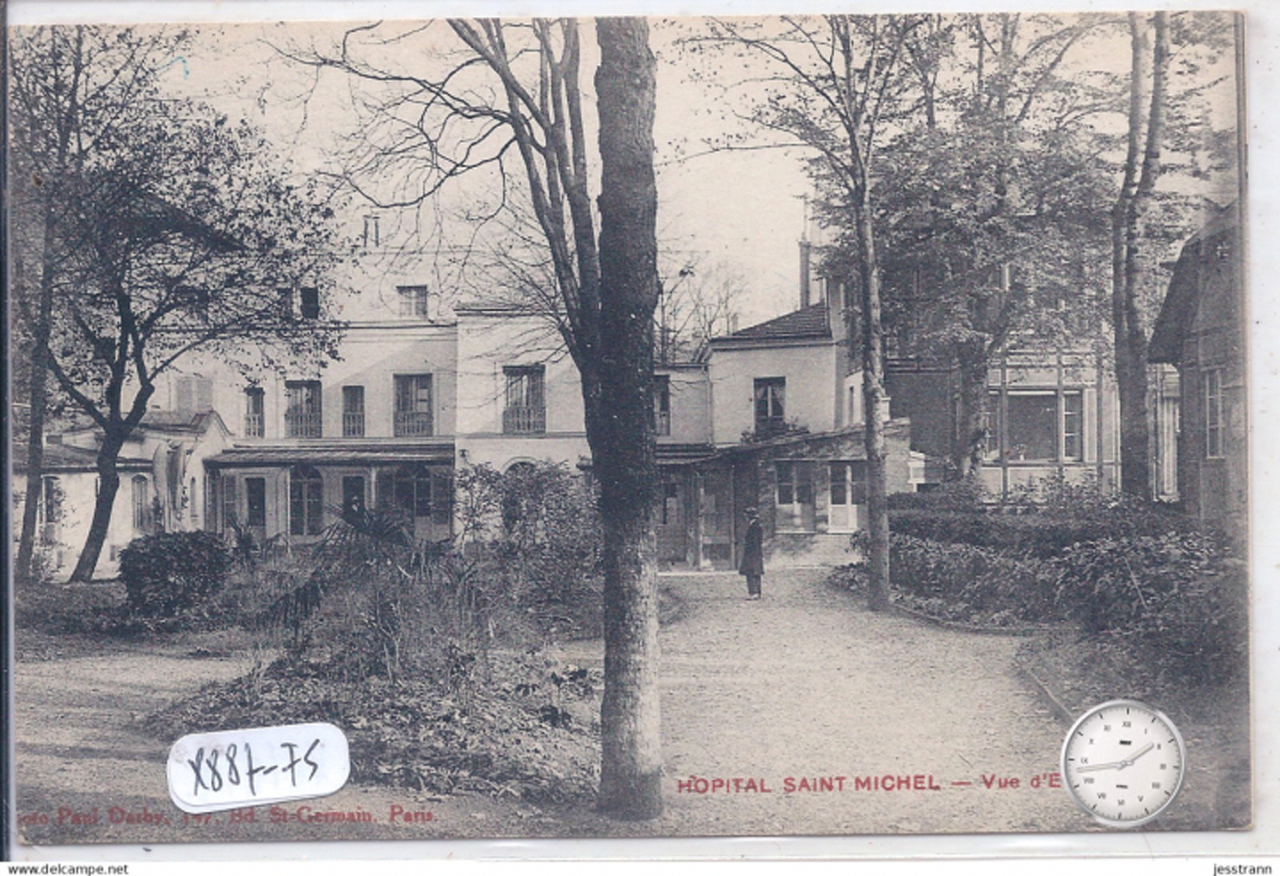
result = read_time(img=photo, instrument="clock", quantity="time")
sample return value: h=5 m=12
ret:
h=1 m=43
